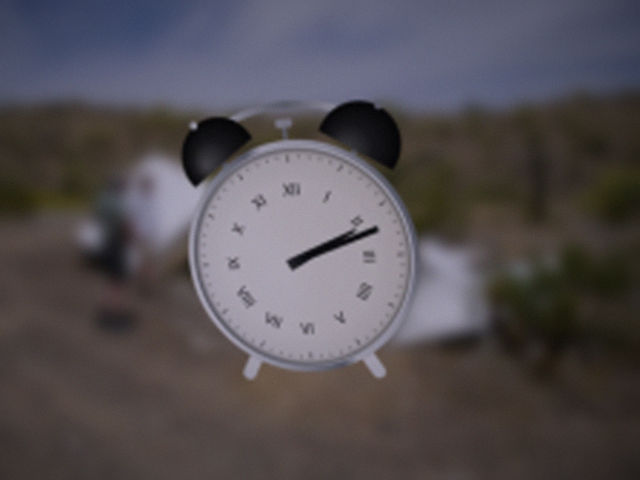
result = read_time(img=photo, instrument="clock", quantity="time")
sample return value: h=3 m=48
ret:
h=2 m=12
